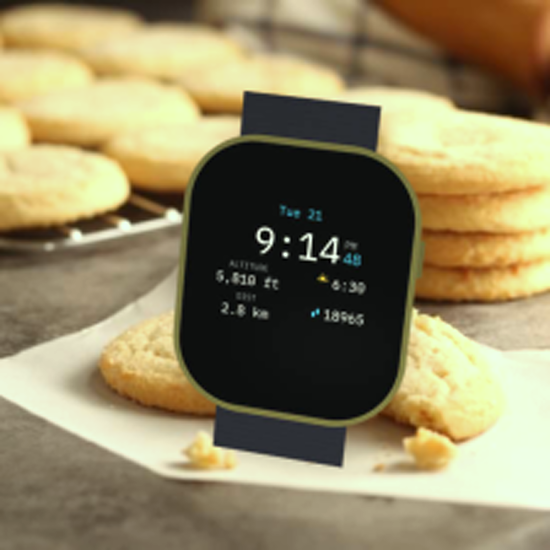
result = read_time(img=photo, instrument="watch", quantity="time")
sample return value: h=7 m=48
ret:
h=9 m=14
